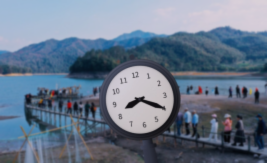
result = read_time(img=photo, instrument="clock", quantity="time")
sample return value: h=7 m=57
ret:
h=8 m=20
